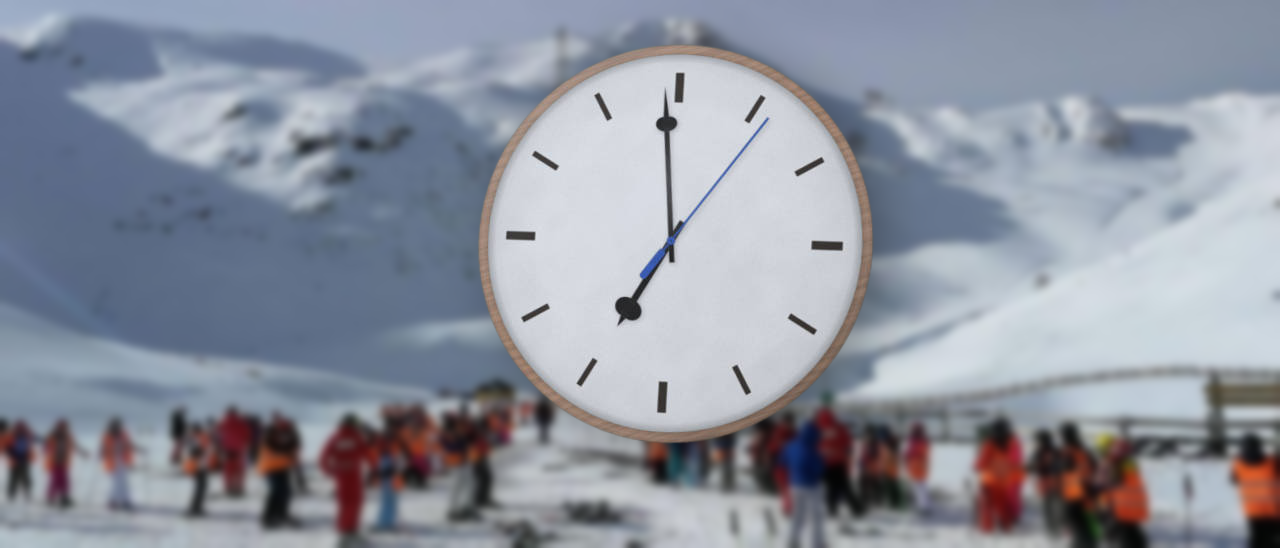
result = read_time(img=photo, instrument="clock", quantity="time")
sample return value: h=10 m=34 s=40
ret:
h=6 m=59 s=6
